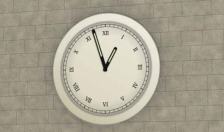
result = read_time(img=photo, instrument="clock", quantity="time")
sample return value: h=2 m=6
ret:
h=12 m=57
